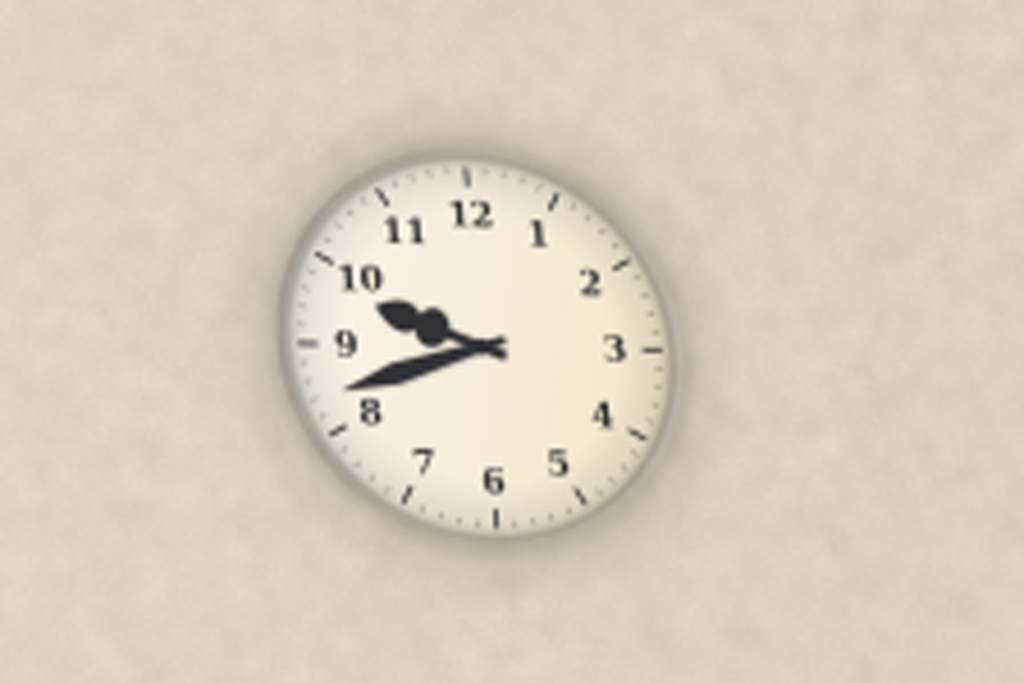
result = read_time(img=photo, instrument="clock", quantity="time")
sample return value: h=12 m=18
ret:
h=9 m=42
